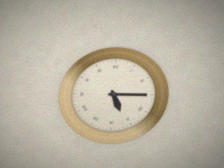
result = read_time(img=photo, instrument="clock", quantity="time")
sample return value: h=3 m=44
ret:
h=5 m=15
